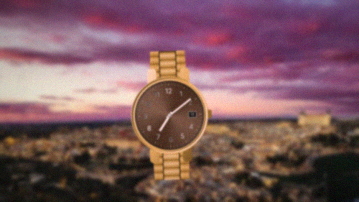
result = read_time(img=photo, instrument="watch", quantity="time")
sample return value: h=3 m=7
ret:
h=7 m=9
